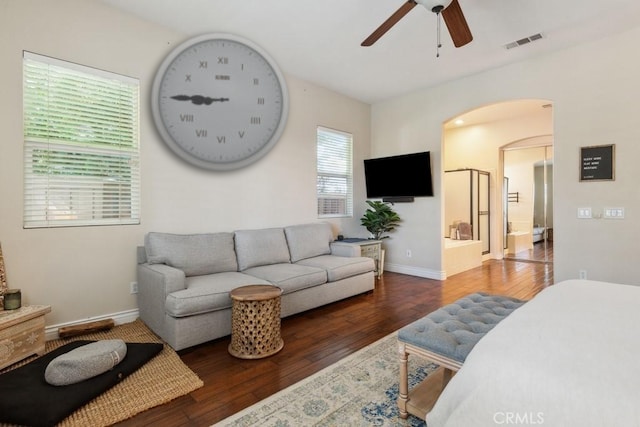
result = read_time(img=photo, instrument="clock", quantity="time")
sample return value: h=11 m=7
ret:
h=8 m=45
